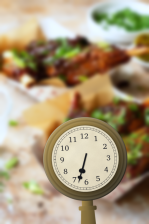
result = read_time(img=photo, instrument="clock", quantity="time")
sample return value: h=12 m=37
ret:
h=6 m=33
